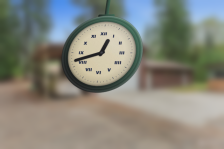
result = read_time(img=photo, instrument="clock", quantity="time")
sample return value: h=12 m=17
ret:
h=12 m=42
